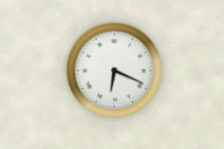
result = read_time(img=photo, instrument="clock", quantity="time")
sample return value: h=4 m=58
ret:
h=6 m=19
